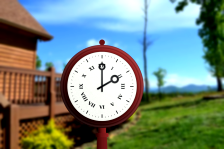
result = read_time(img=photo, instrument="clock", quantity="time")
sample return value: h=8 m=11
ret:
h=2 m=0
